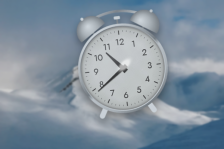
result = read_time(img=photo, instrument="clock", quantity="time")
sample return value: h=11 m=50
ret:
h=10 m=39
